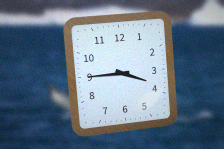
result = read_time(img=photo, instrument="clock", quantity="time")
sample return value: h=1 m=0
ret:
h=3 m=45
